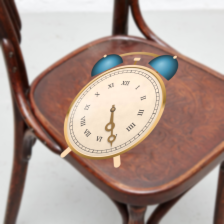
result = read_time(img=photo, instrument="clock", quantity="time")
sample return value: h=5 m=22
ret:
h=5 m=26
